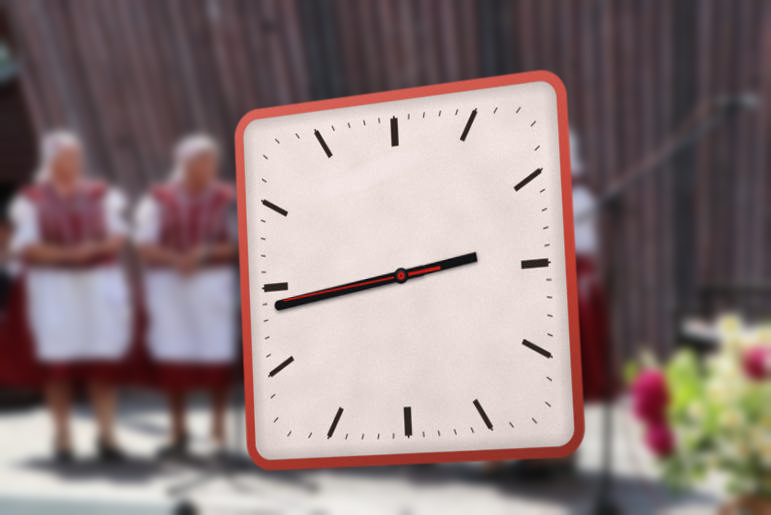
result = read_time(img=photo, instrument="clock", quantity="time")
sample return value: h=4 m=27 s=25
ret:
h=2 m=43 s=44
